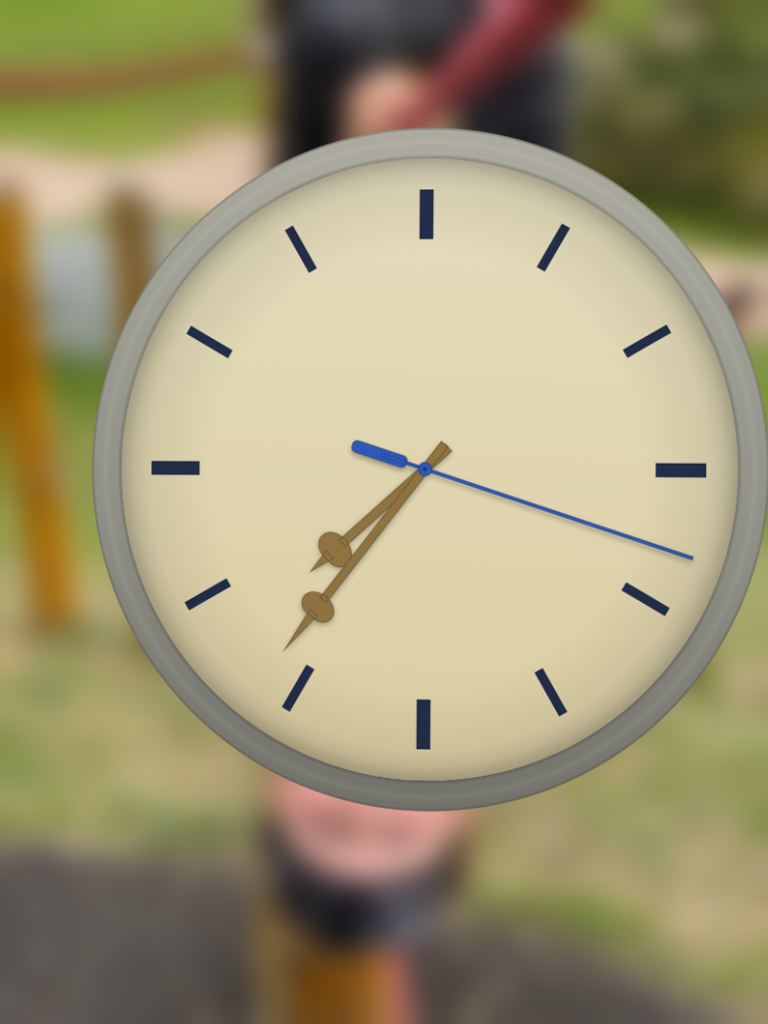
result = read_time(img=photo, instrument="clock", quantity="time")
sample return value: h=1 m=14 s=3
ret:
h=7 m=36 s=18
